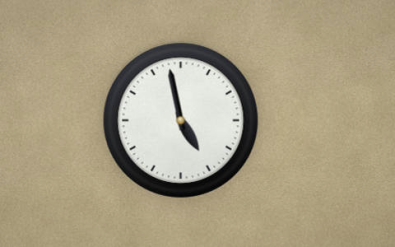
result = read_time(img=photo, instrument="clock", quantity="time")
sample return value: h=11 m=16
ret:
h=4 m=58
